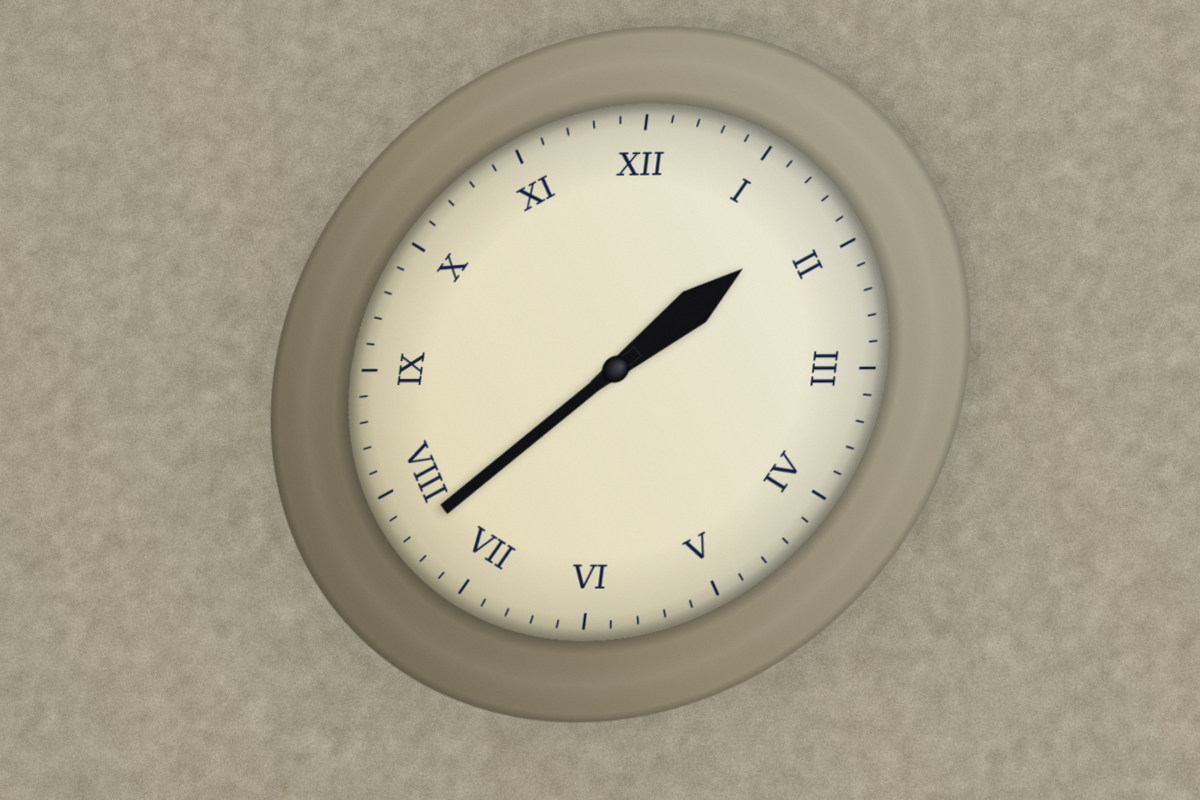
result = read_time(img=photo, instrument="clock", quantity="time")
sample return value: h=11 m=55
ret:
h=1 m=38
